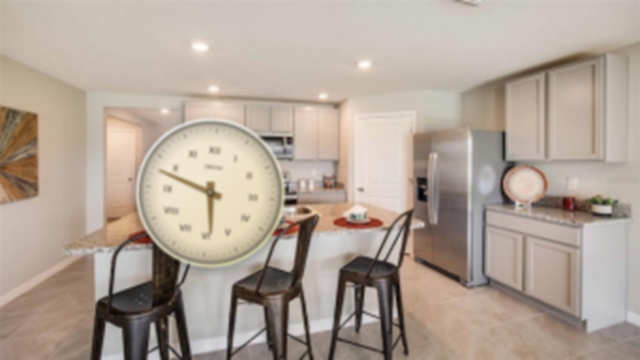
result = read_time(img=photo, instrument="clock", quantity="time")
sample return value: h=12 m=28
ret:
h=5 m=48
